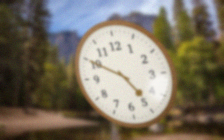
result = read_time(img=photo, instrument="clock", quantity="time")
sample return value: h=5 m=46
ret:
h=4 m=50
